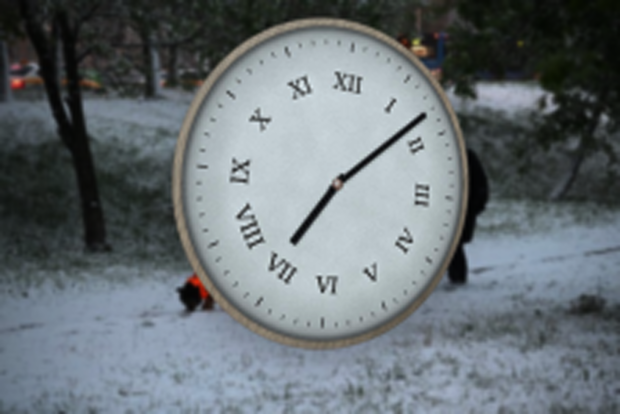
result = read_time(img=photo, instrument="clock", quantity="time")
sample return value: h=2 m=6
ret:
h=7 m=8
